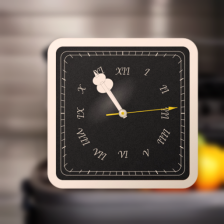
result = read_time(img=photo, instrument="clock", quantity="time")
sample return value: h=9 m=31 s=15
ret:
h=10 m=54 s=14
